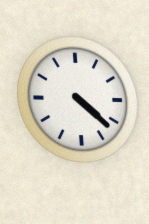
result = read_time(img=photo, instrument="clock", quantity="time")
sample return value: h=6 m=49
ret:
h=4 m=22
